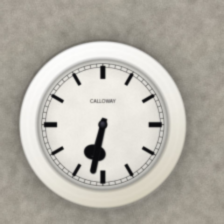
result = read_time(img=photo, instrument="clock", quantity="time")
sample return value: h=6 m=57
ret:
h=6 m=32
